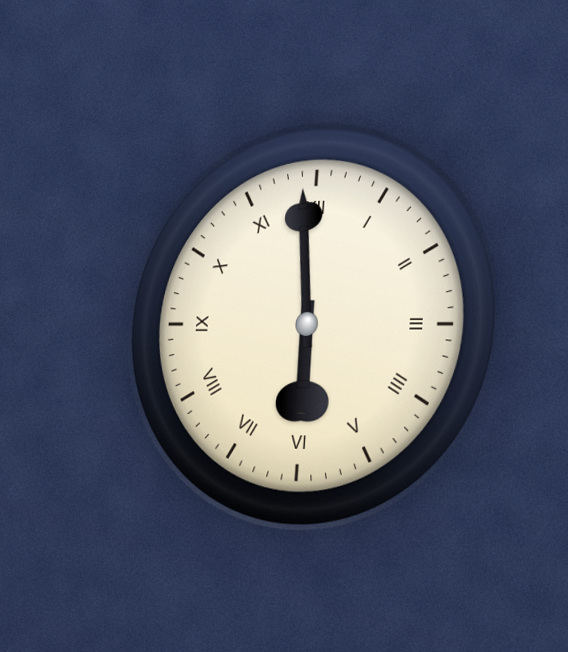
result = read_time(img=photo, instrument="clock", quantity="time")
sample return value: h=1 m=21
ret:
h=5 m=59
